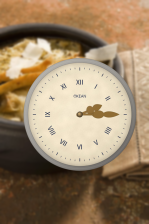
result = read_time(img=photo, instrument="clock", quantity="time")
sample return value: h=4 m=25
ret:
h=2 m=15
